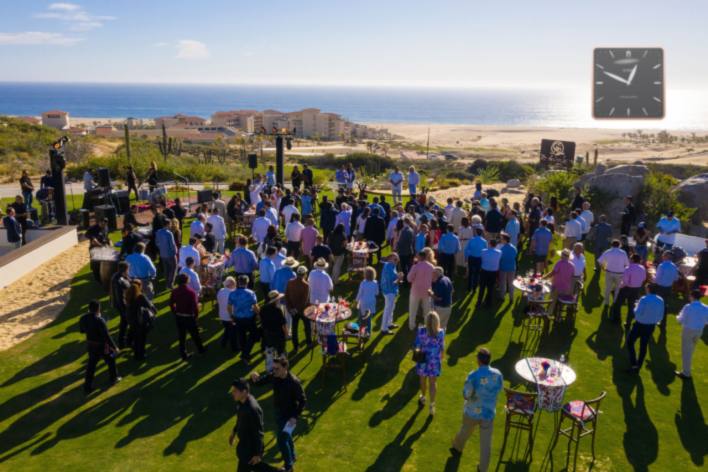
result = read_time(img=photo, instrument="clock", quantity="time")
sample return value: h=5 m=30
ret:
h=12 m=49
